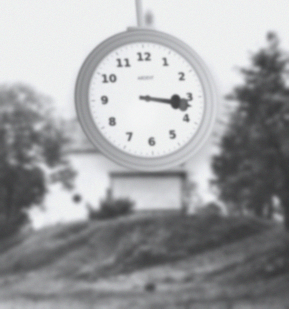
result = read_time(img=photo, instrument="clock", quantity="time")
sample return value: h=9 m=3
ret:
h=3 m=17
